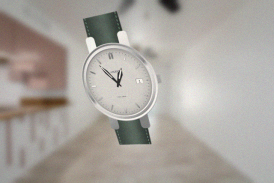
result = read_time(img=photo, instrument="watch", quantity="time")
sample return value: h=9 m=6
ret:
h=12 m=54
